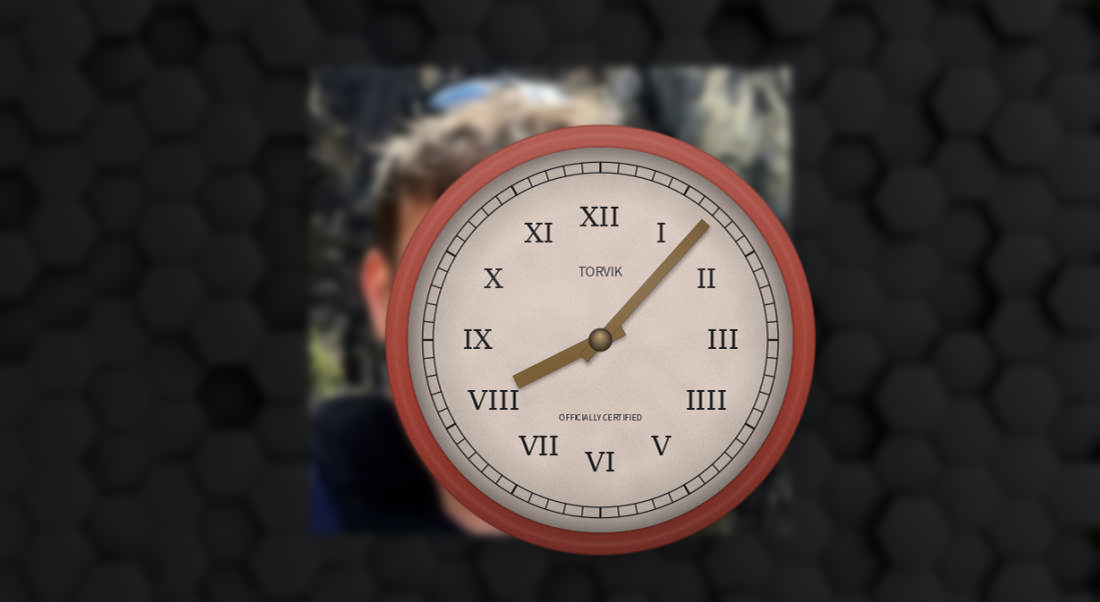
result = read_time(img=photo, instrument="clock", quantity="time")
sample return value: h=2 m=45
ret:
h=8 m=7
